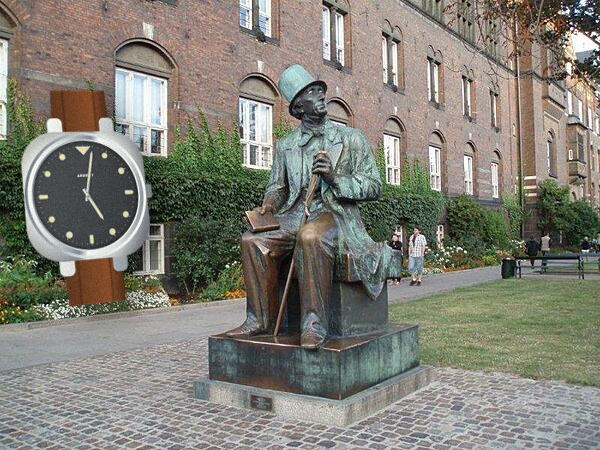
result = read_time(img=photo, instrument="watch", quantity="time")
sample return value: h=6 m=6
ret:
h=5 m=2
